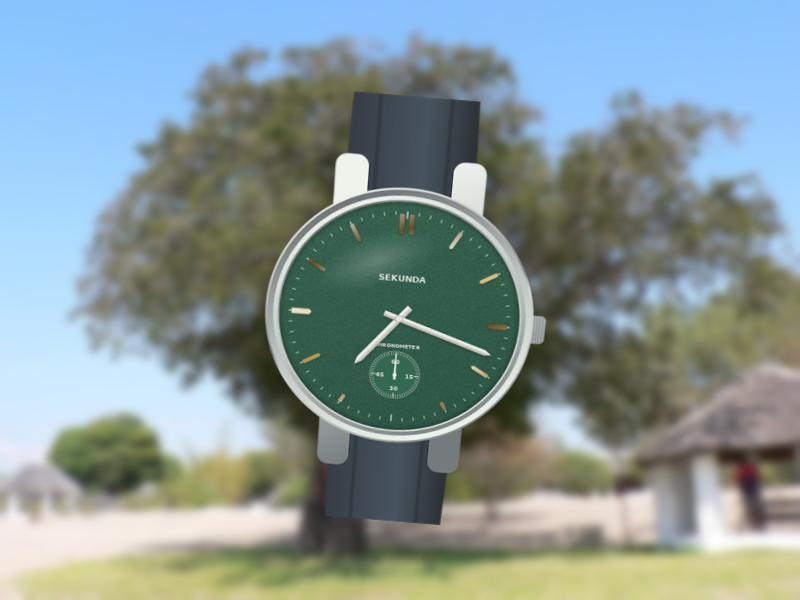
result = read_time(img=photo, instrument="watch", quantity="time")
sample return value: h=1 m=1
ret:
h=7 m=18
